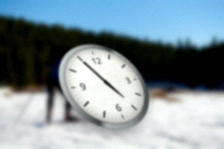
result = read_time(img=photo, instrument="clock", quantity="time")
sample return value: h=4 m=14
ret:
h=4 m=55
